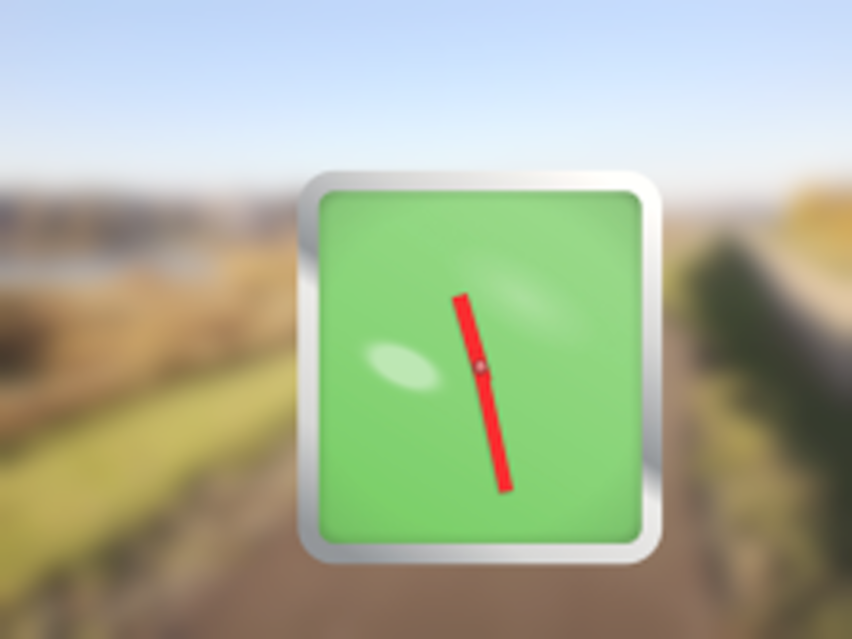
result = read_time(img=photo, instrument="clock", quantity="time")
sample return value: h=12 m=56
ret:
h=11 m=28
